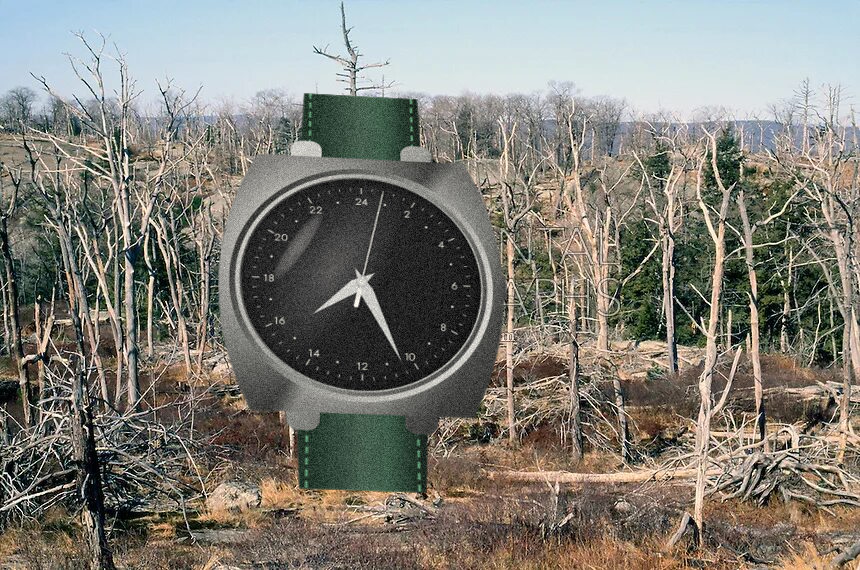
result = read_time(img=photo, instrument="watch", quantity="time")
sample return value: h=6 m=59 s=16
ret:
h=15 m=26 s=2
